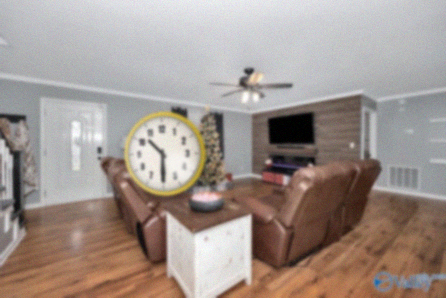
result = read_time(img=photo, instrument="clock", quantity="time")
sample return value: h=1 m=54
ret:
h=10 m=30
